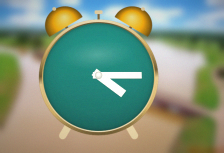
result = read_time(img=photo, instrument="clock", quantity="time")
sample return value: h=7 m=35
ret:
h=4 m=15
